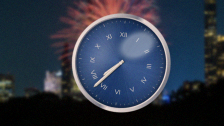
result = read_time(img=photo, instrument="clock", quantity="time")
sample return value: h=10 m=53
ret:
h=7 m=37
